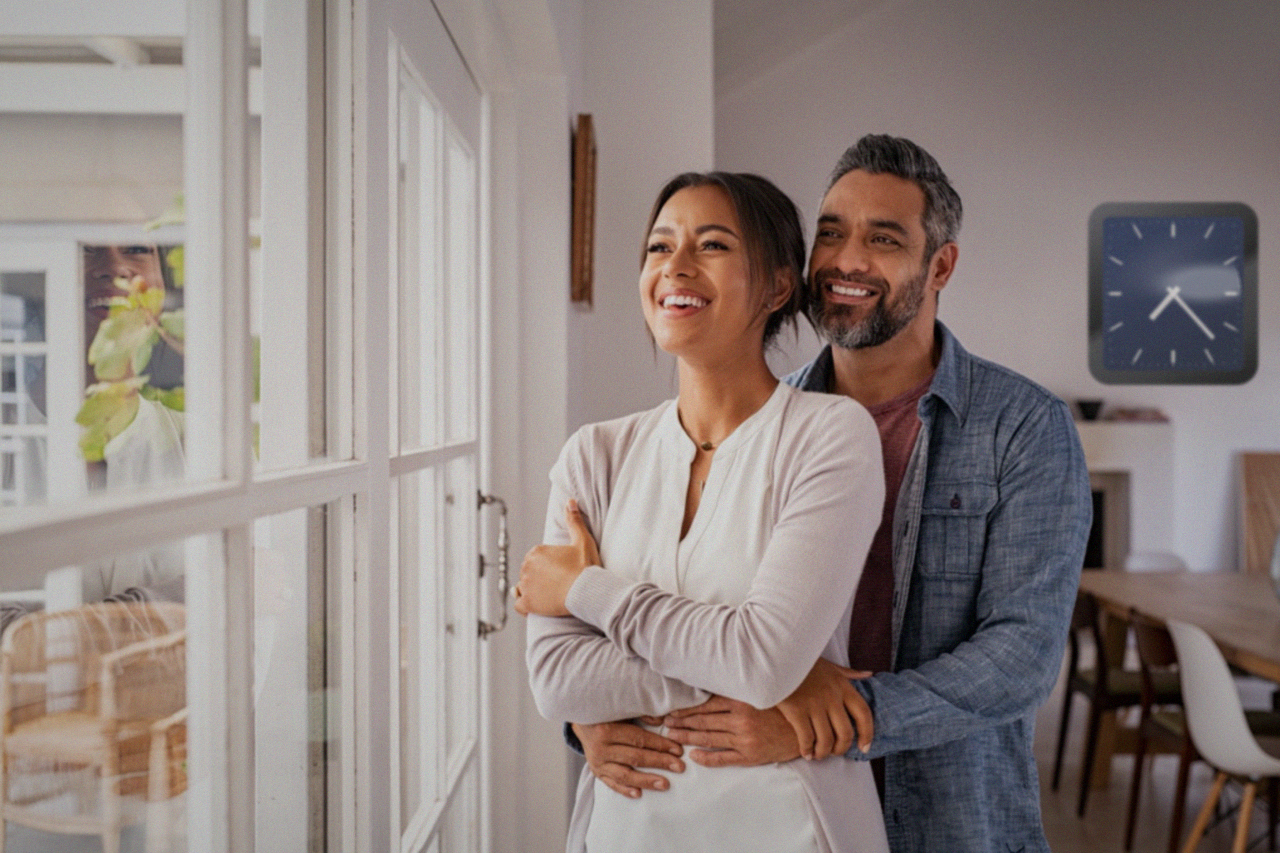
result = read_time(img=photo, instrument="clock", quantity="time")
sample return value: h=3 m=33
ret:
h=7 m=23
